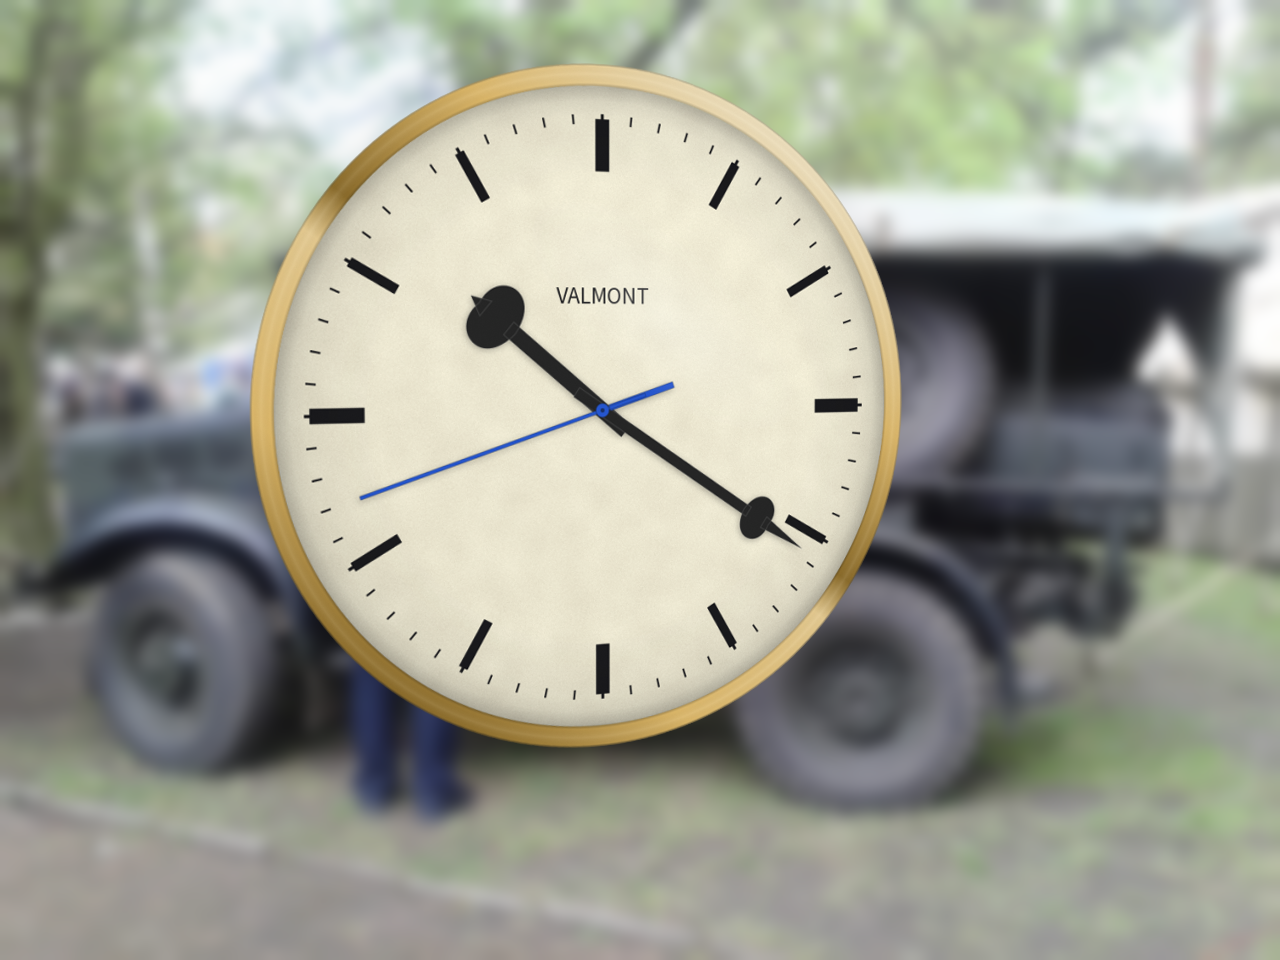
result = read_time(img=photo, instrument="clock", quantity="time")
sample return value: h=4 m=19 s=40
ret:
h=10 m=20 s=42
